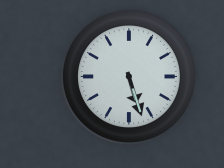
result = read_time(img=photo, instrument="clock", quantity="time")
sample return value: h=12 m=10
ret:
h=5 m=27
